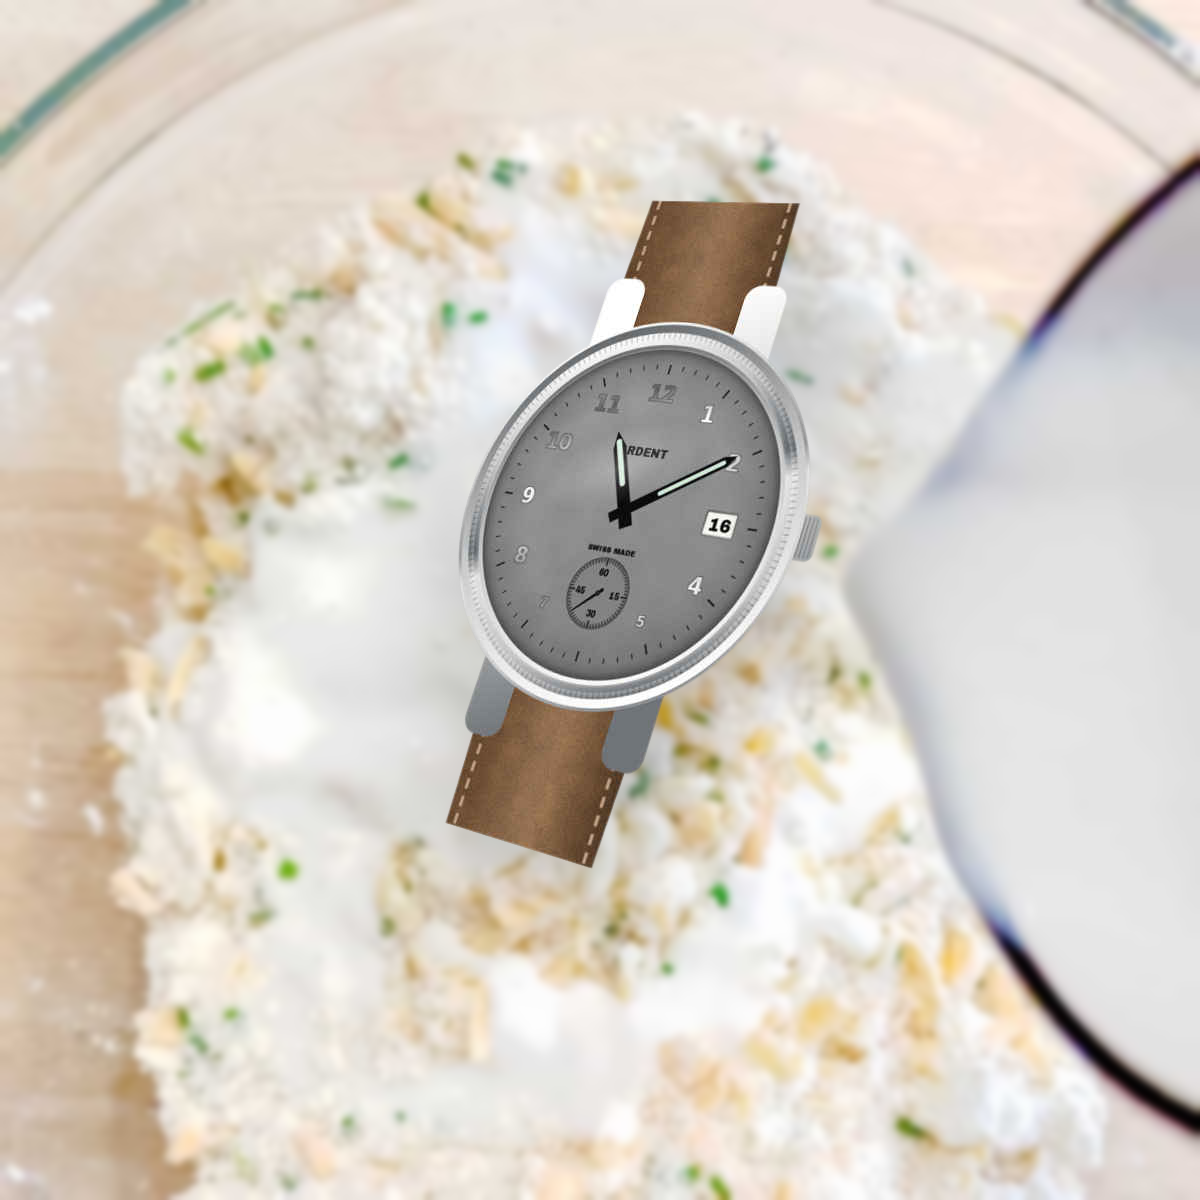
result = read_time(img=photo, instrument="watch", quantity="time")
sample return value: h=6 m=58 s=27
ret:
h=11 m=9 s=38
